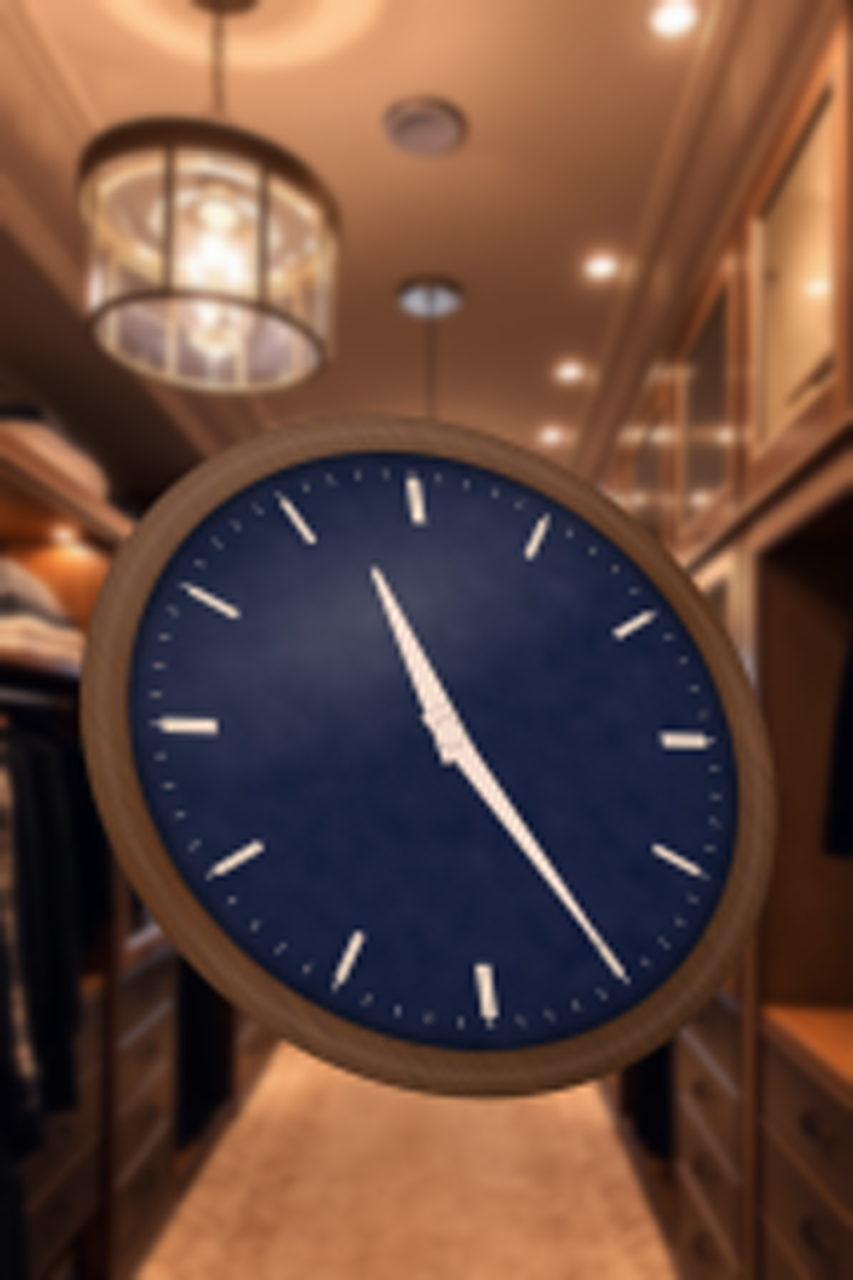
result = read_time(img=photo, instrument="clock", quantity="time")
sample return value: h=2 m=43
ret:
h=11 m=25
